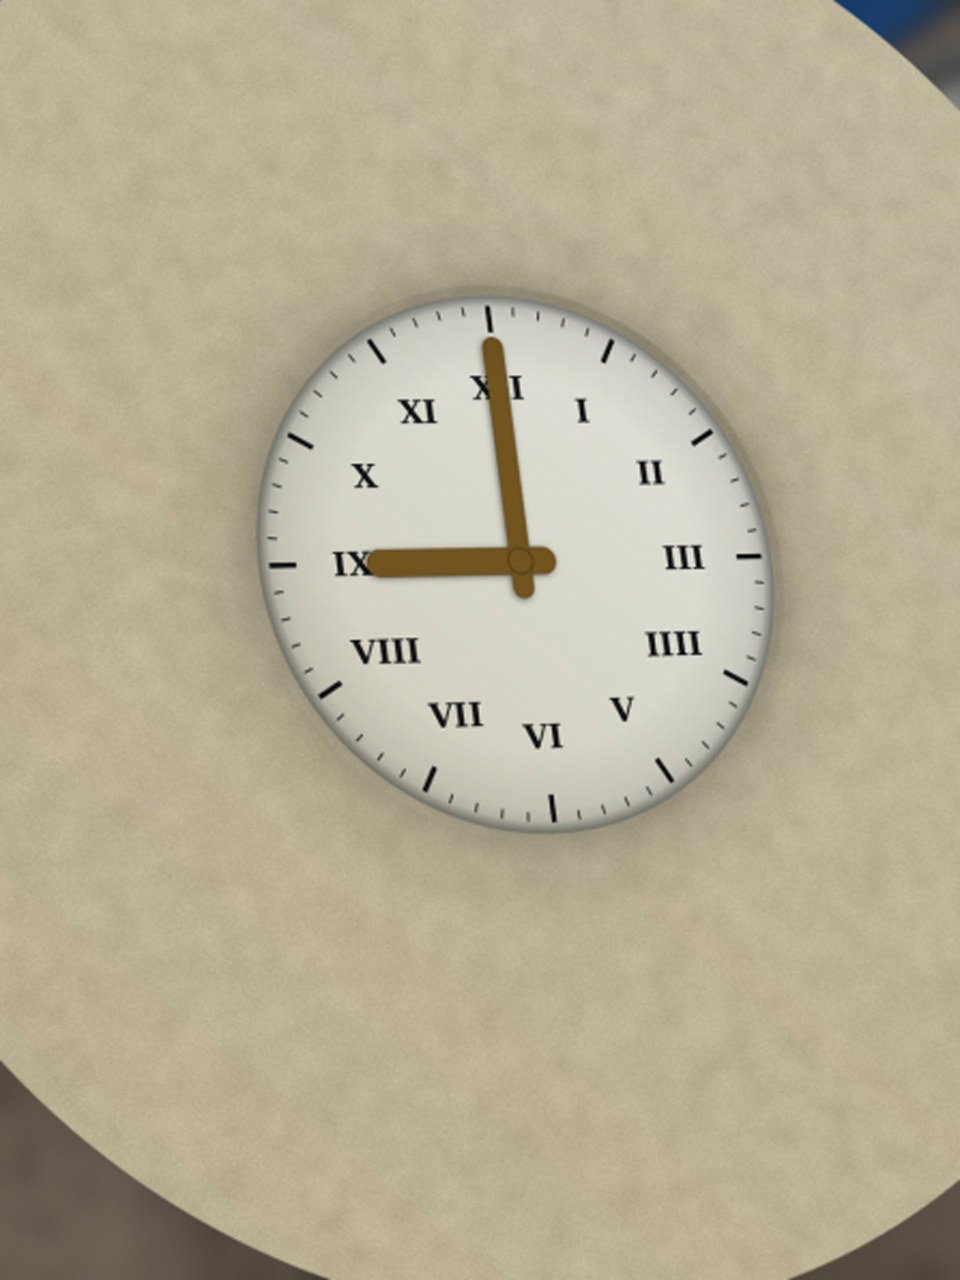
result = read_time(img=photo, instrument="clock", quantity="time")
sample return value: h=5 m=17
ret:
h=9 m=0
